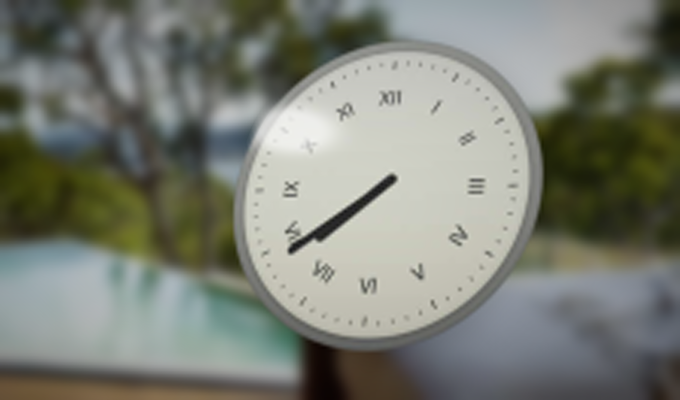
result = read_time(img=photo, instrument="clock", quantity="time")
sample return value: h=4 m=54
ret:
h=7 m=39
